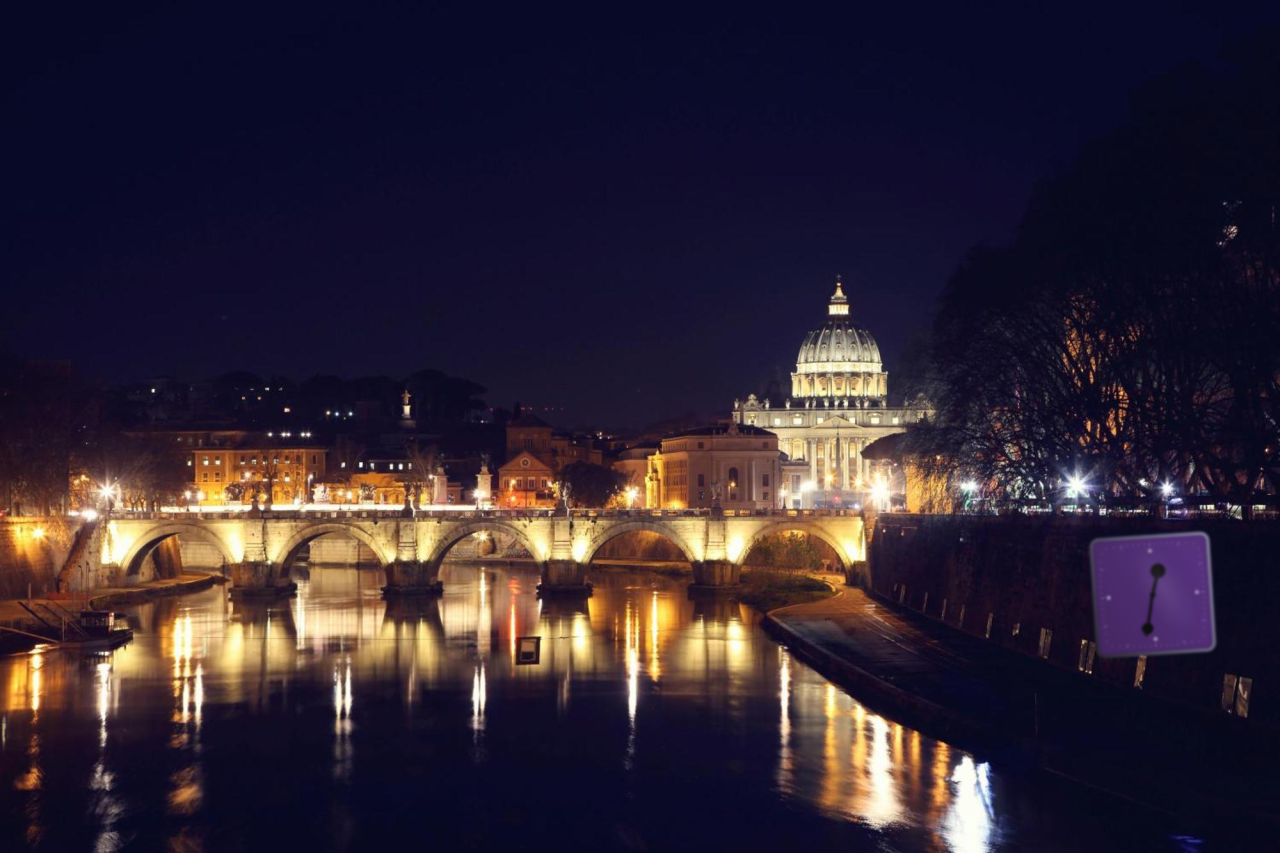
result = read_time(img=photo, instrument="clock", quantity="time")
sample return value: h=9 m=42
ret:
h=12 m=32
